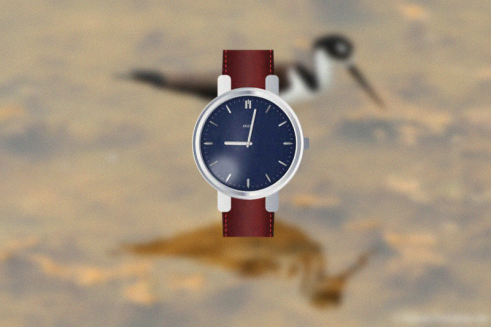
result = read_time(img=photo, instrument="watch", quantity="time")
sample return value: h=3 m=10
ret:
h=9 m=2
